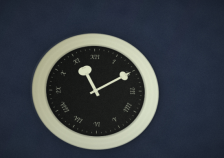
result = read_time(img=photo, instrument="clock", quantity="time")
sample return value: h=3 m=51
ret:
h=11 m=10
